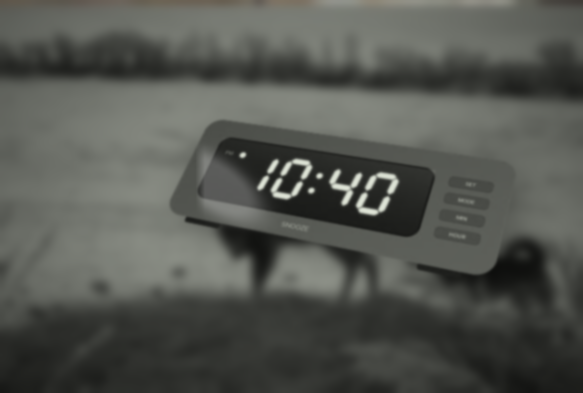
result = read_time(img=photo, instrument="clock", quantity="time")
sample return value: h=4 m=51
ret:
h=10 m=40
